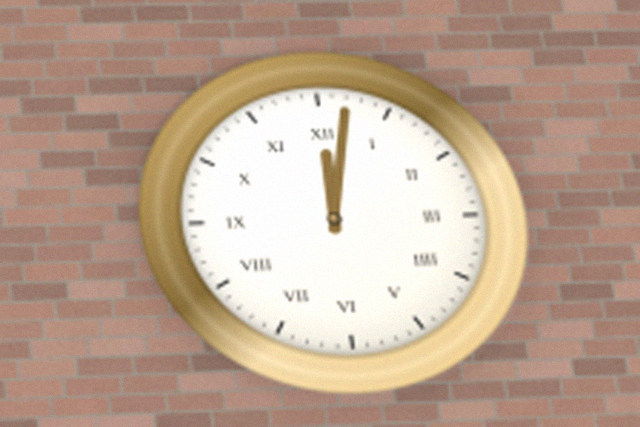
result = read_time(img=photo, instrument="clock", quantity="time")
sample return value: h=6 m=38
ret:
h=12 m=2
